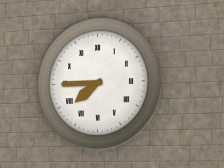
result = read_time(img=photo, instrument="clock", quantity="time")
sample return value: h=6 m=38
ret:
h=7 m=45
